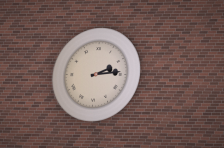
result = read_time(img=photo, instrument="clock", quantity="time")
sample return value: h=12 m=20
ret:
h=2 m=14
